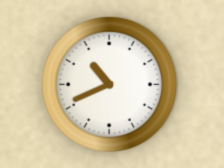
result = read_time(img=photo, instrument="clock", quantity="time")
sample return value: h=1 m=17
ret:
h=10 m=41
